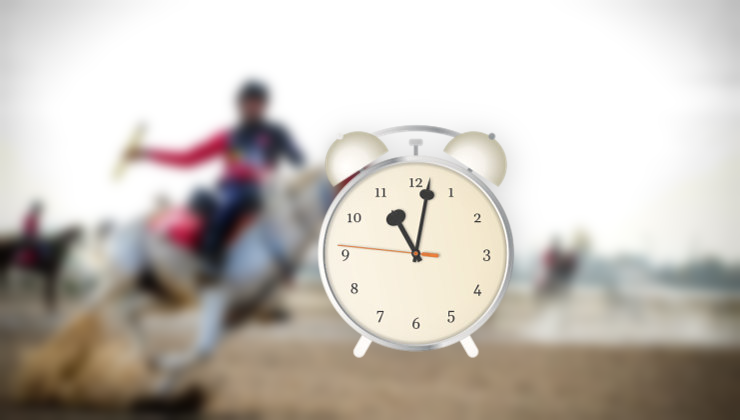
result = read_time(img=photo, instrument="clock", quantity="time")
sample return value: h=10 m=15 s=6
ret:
h=11 m=1 s=46
